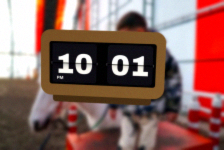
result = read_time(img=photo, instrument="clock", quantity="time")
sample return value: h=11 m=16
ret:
h=10 m=1
